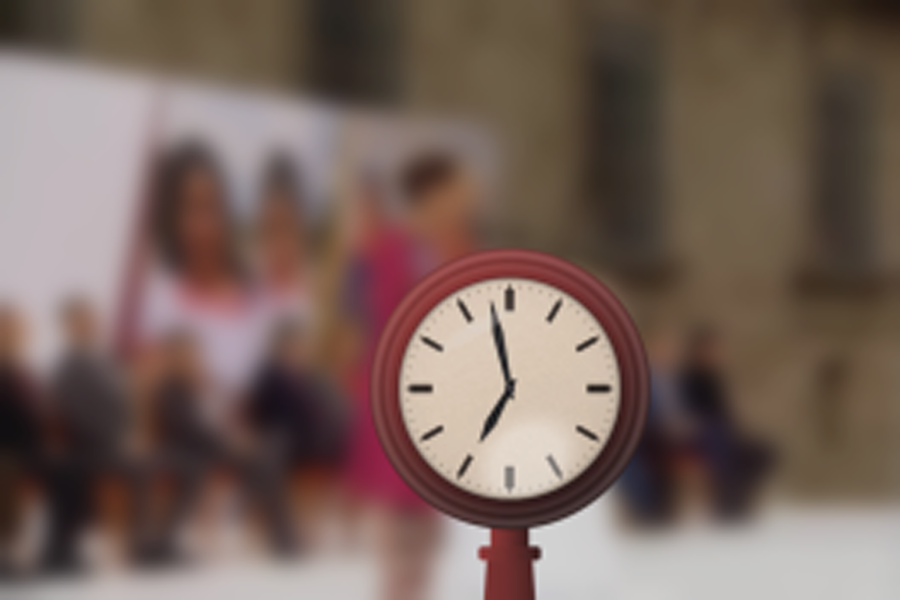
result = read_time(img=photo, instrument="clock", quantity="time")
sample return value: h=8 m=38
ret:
h=6 m=58
